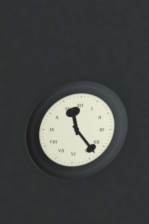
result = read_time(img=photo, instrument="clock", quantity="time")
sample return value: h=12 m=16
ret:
h=11 m=23
